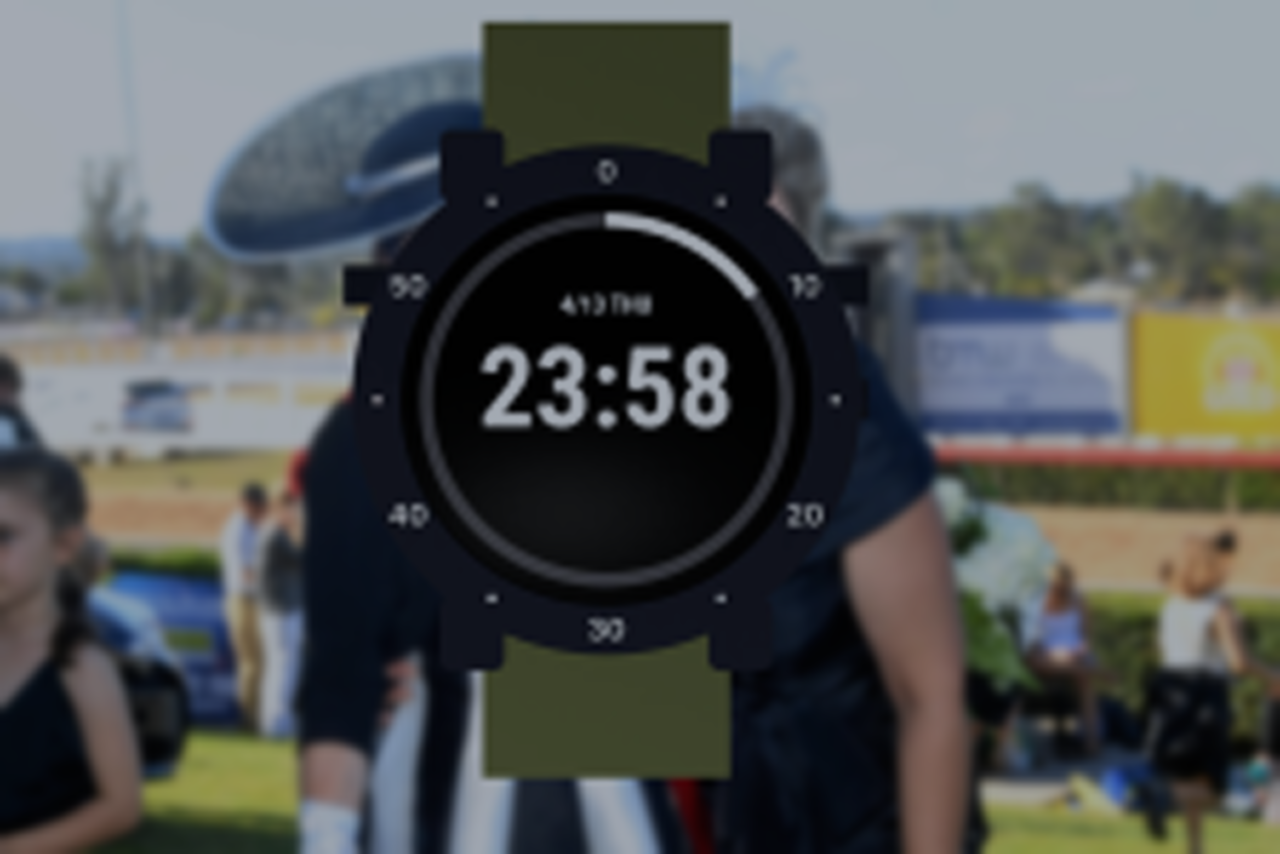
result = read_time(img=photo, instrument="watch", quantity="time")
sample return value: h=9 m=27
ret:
h=23 m=58
